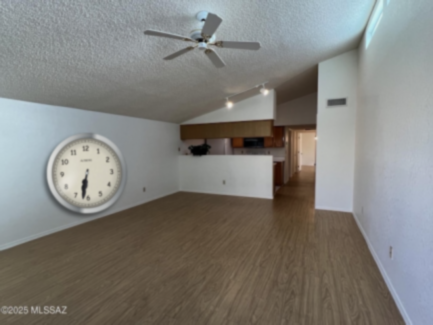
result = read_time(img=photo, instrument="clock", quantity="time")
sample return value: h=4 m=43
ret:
h=6 m=32
